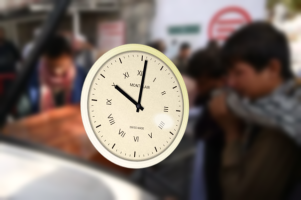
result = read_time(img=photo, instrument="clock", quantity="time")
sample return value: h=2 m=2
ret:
h=10 m=1
